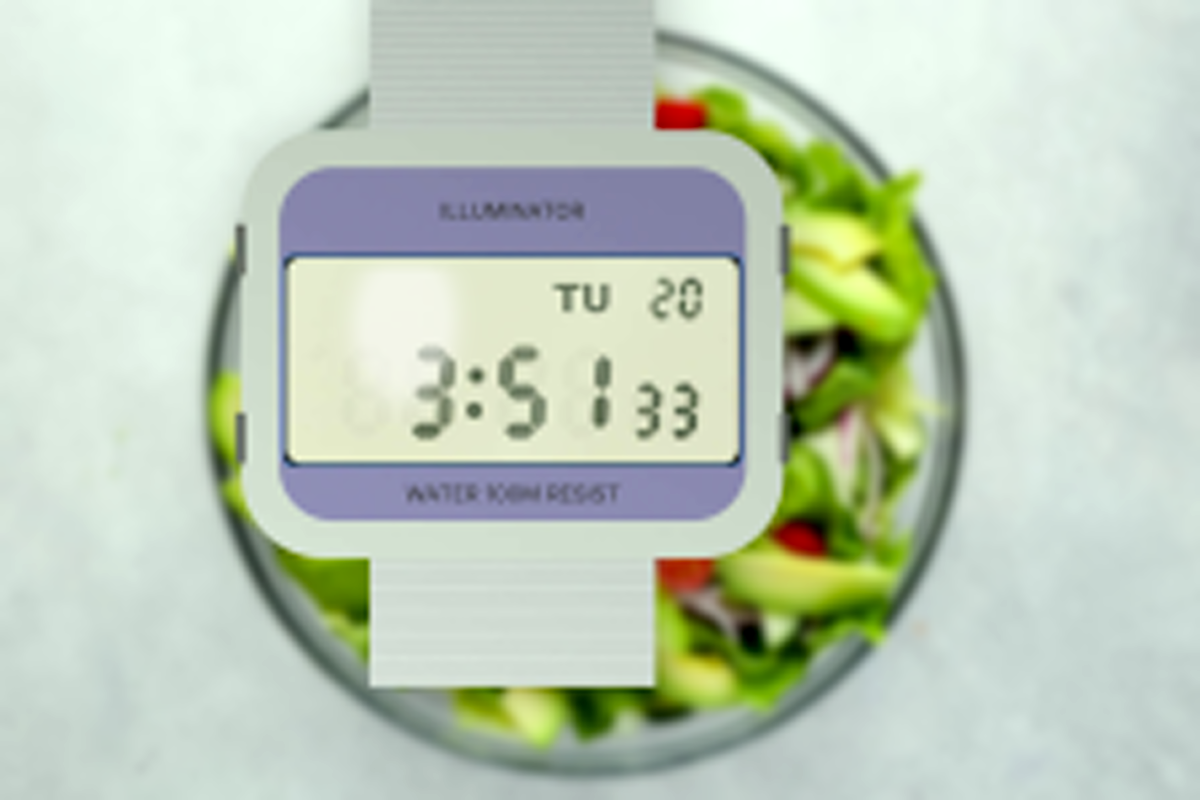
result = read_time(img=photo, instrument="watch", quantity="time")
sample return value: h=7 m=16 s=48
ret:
h=3 m=51 s=33
